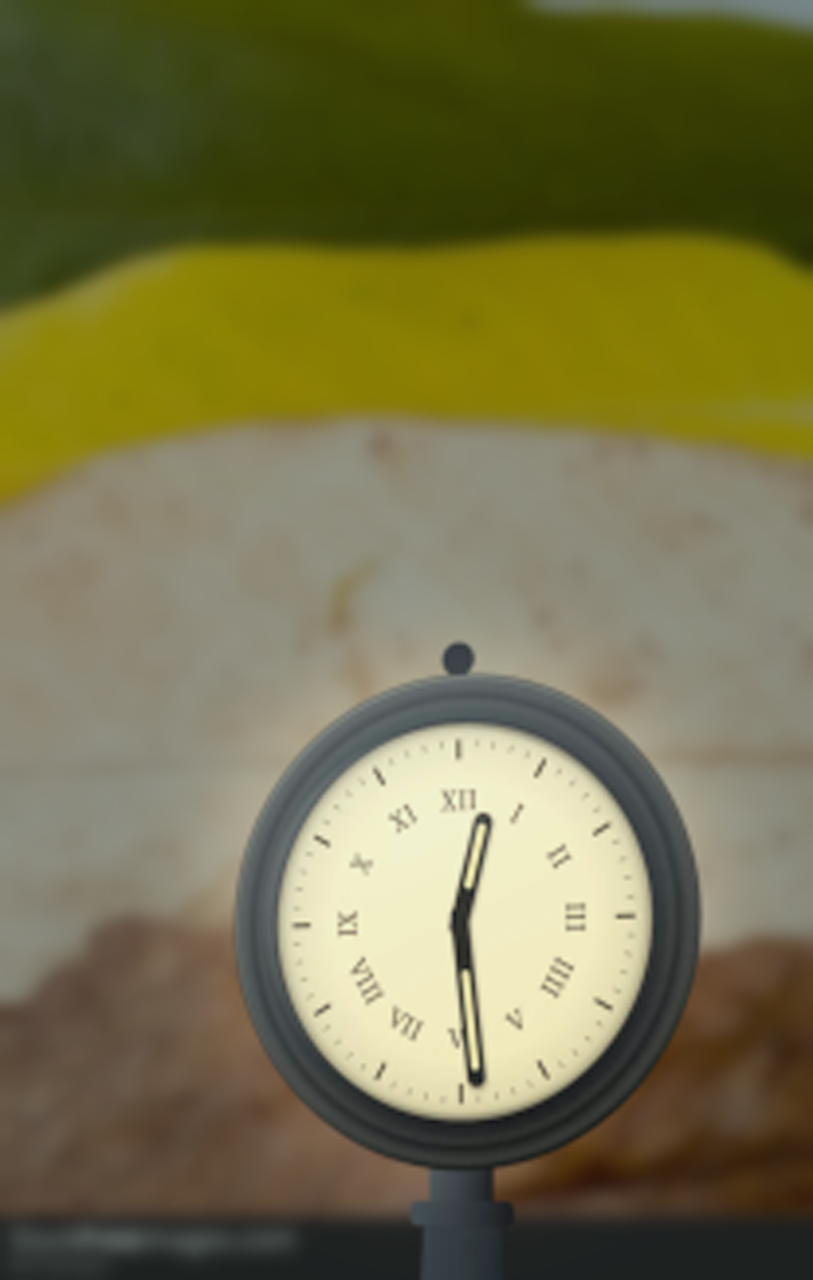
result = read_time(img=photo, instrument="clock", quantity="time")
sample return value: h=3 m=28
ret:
h=12 m=29
